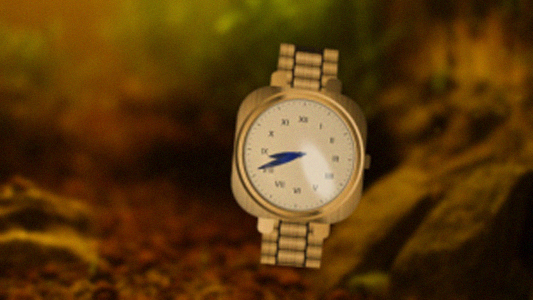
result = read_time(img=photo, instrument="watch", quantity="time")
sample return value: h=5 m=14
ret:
h=8 m=41
